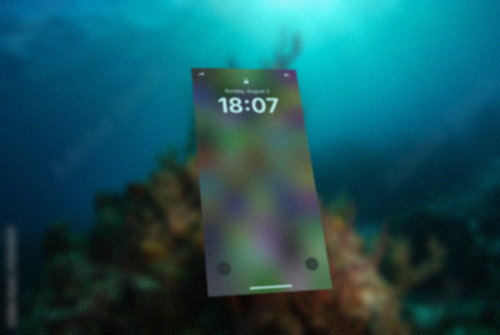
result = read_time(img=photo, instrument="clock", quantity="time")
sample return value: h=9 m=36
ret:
h=18 m=7
